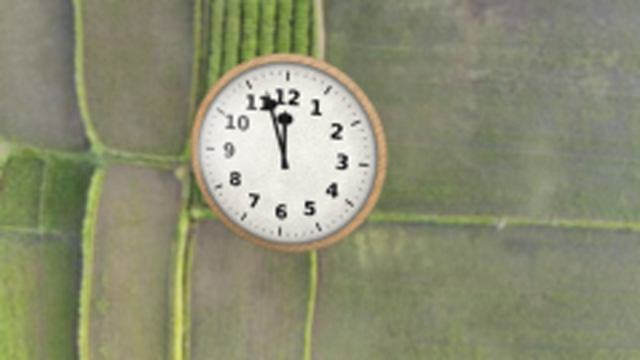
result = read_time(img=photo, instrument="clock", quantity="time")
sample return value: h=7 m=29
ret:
h=11 m=57
